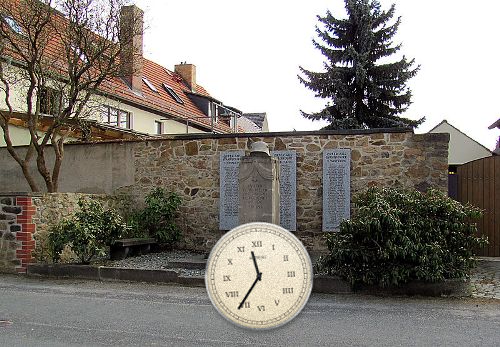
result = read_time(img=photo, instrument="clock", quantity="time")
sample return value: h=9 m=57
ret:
h=11 m=36
